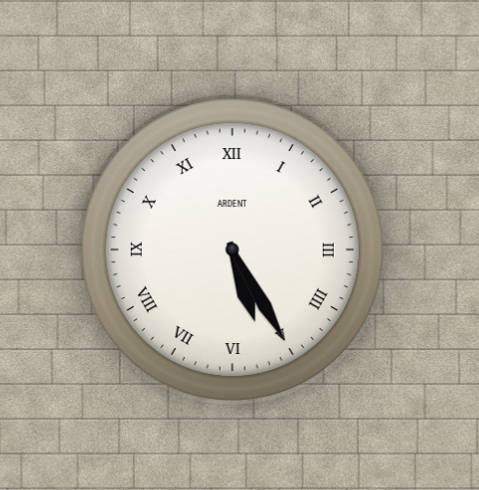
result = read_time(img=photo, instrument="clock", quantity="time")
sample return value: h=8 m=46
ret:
h=5 m=25
